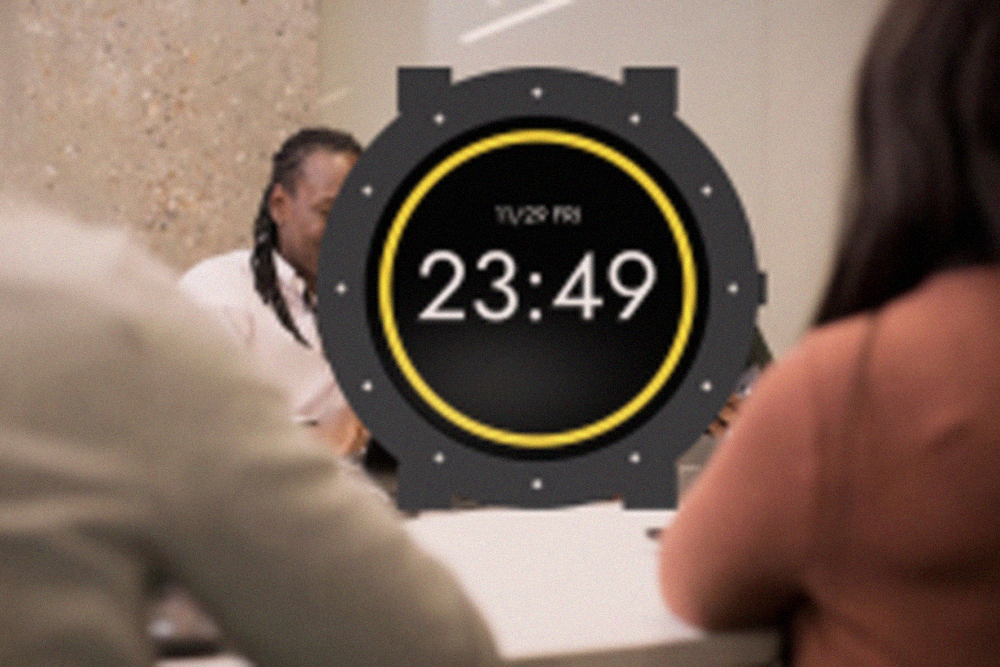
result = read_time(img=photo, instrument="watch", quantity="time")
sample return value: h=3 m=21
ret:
h=23 m=49
